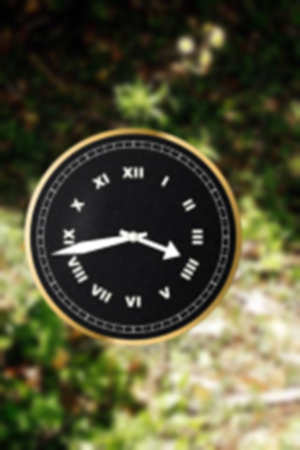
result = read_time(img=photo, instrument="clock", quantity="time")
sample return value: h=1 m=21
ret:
h=3 m=43
